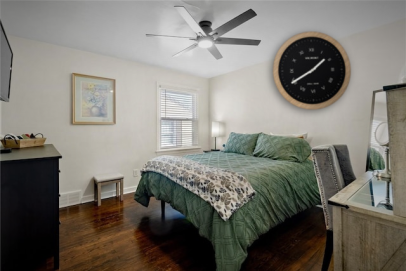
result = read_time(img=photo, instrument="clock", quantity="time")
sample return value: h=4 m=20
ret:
h=1 m=40
